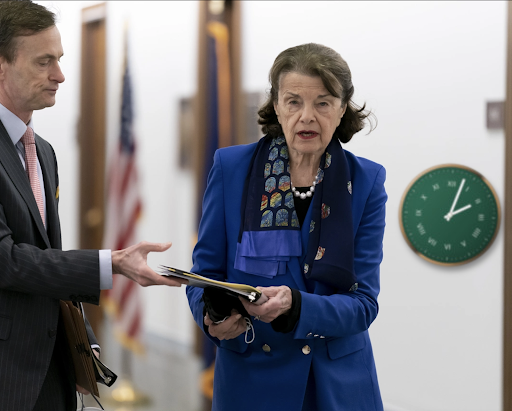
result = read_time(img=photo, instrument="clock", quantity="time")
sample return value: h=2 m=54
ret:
h=2 m=3
